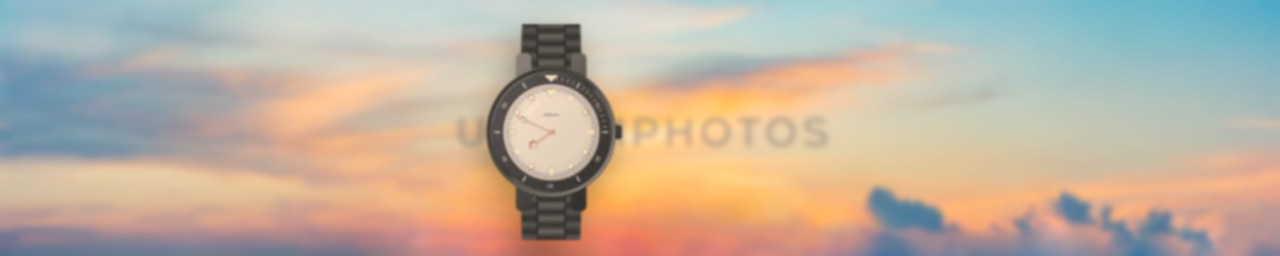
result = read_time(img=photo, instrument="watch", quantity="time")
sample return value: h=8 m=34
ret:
h=7 m=49
